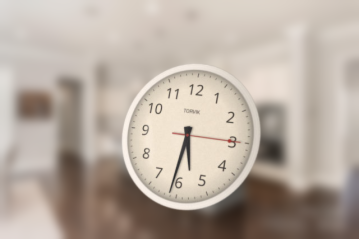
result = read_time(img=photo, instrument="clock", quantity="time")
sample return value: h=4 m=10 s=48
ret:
h=5 m=31 s=15
